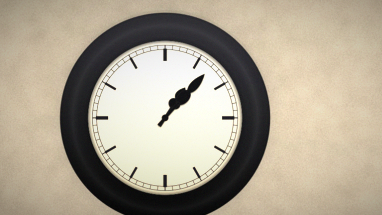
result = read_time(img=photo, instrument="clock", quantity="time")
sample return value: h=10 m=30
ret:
h=1 m=7
